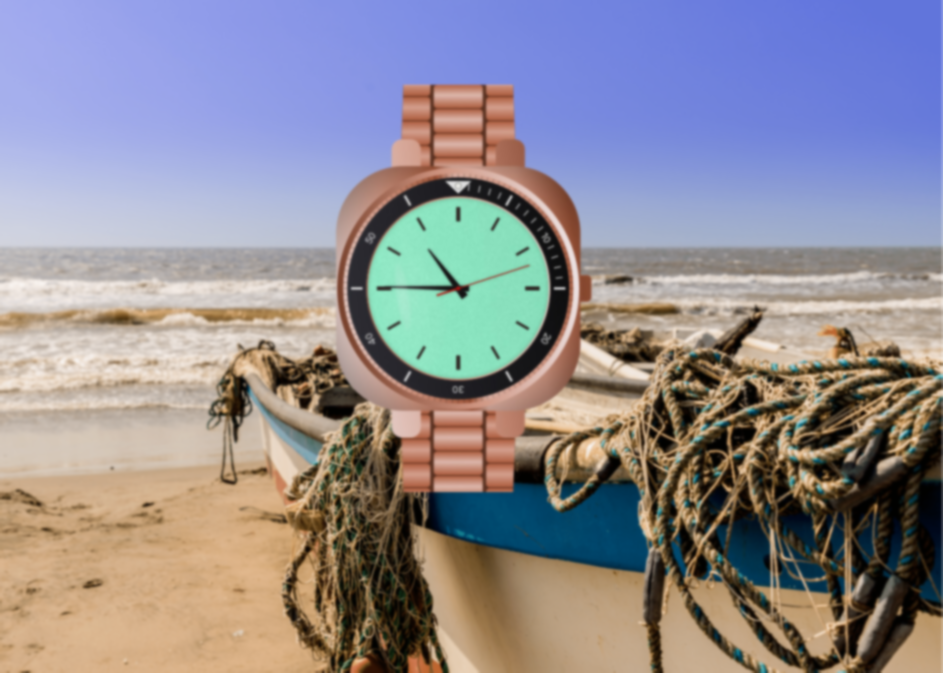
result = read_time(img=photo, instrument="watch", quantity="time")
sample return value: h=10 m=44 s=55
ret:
h=10 m=45 s=12
